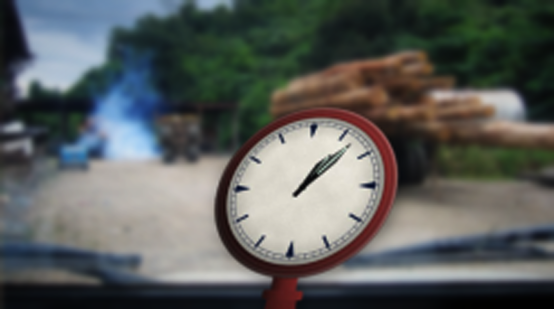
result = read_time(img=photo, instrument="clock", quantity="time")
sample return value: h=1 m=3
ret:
h=1 m=7
